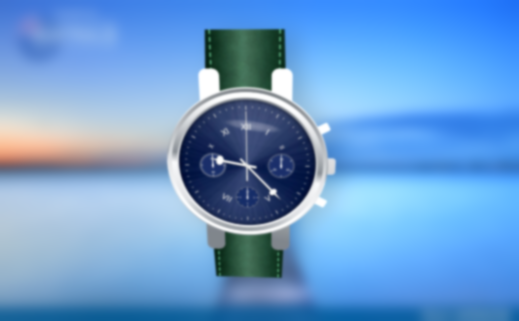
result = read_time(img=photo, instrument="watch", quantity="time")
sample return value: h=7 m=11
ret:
h=9 m=23
